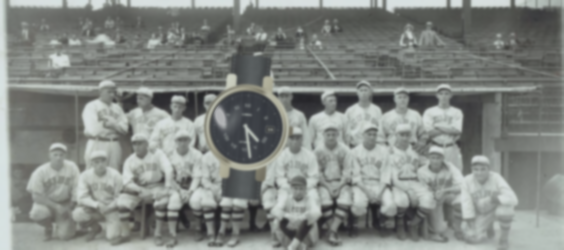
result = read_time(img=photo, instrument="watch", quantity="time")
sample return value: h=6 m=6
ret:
h=4 m=28
